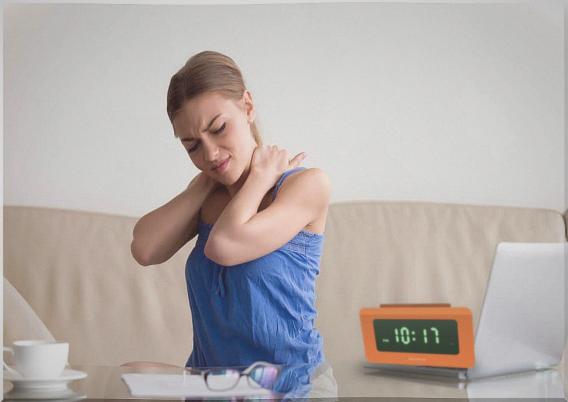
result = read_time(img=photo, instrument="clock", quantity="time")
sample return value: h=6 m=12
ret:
h=10 m=17
